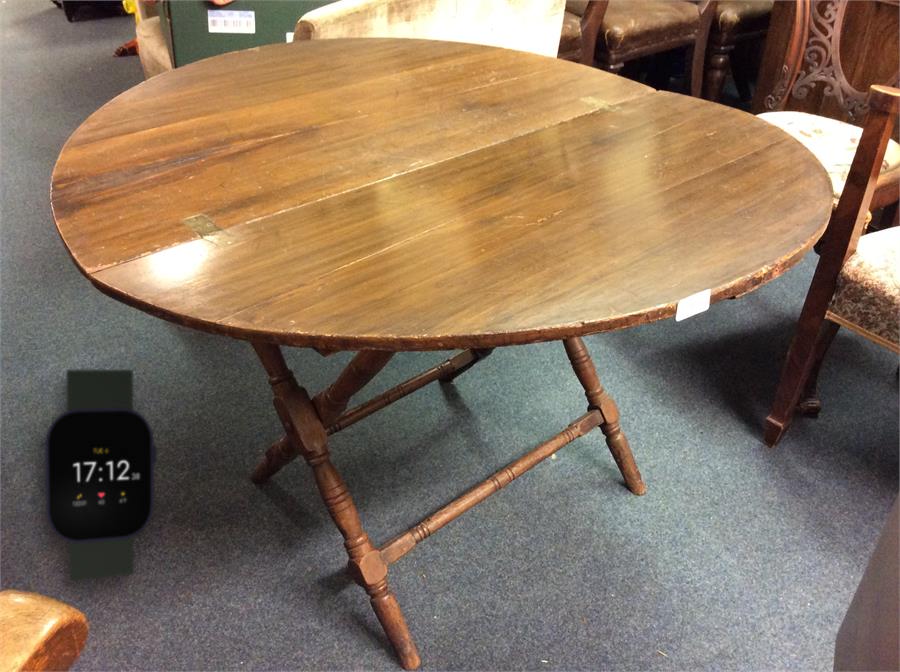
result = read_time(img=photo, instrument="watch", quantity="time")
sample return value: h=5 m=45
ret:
h=17 m=12
